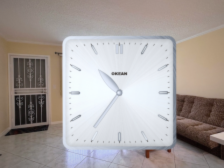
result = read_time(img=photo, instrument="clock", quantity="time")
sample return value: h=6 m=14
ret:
h=10 m=36
